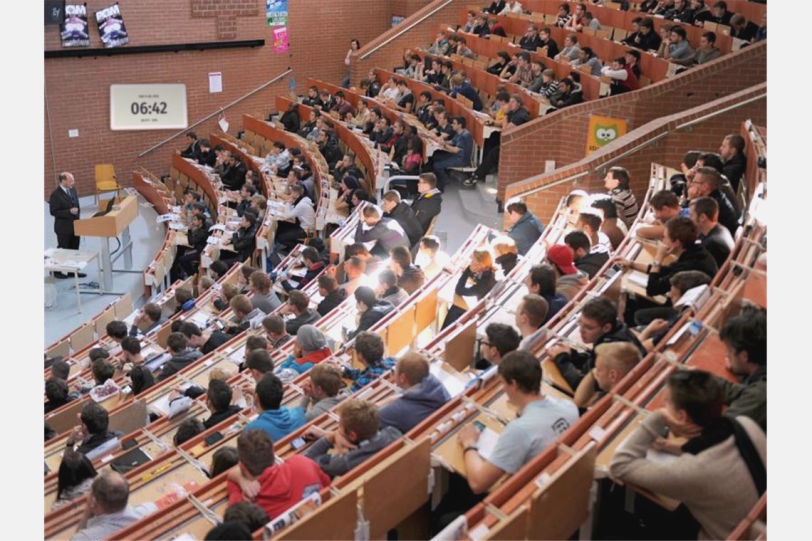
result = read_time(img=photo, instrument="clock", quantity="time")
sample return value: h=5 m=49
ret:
h=6 m=42
